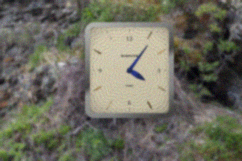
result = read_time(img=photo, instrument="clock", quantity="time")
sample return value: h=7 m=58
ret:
h=4 m=6
